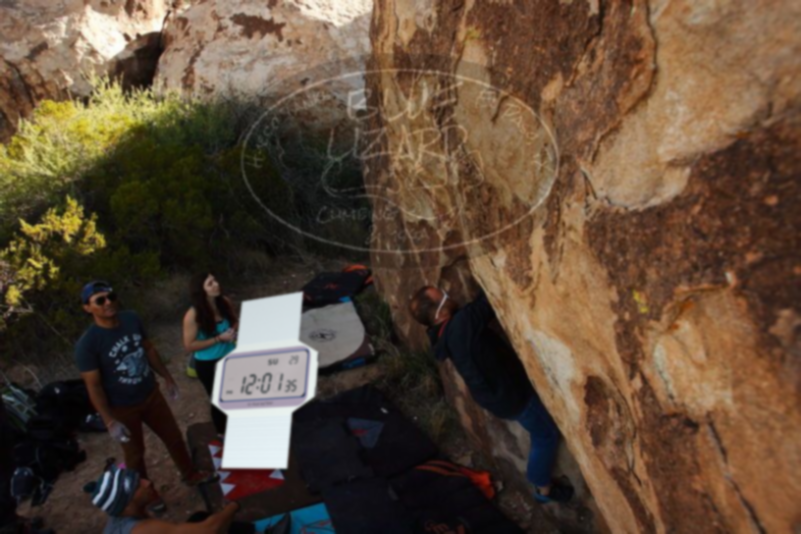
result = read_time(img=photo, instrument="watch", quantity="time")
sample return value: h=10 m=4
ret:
h=12 m=1
